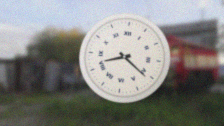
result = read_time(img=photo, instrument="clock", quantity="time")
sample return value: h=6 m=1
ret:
h=8 m=21
